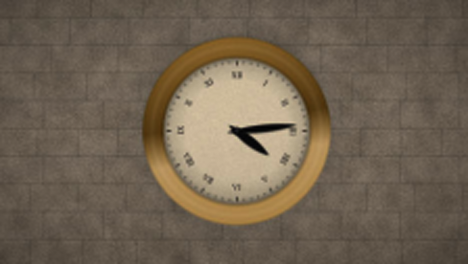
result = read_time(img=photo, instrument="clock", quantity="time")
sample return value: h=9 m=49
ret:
h=4 m=14
